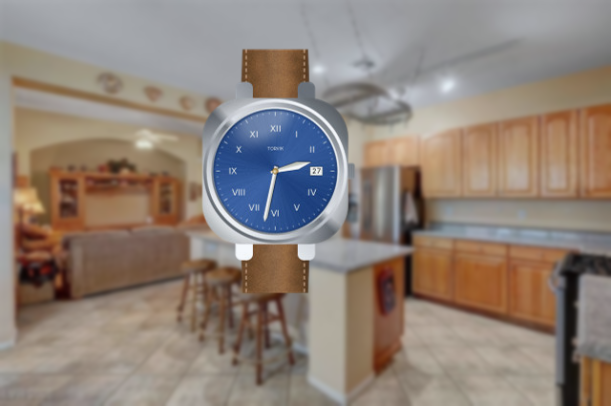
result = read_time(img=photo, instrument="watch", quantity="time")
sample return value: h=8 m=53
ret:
h=2 m=32
